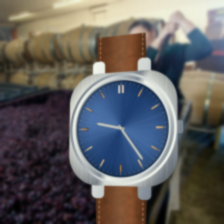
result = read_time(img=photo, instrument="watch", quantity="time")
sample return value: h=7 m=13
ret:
h=9 m=24
